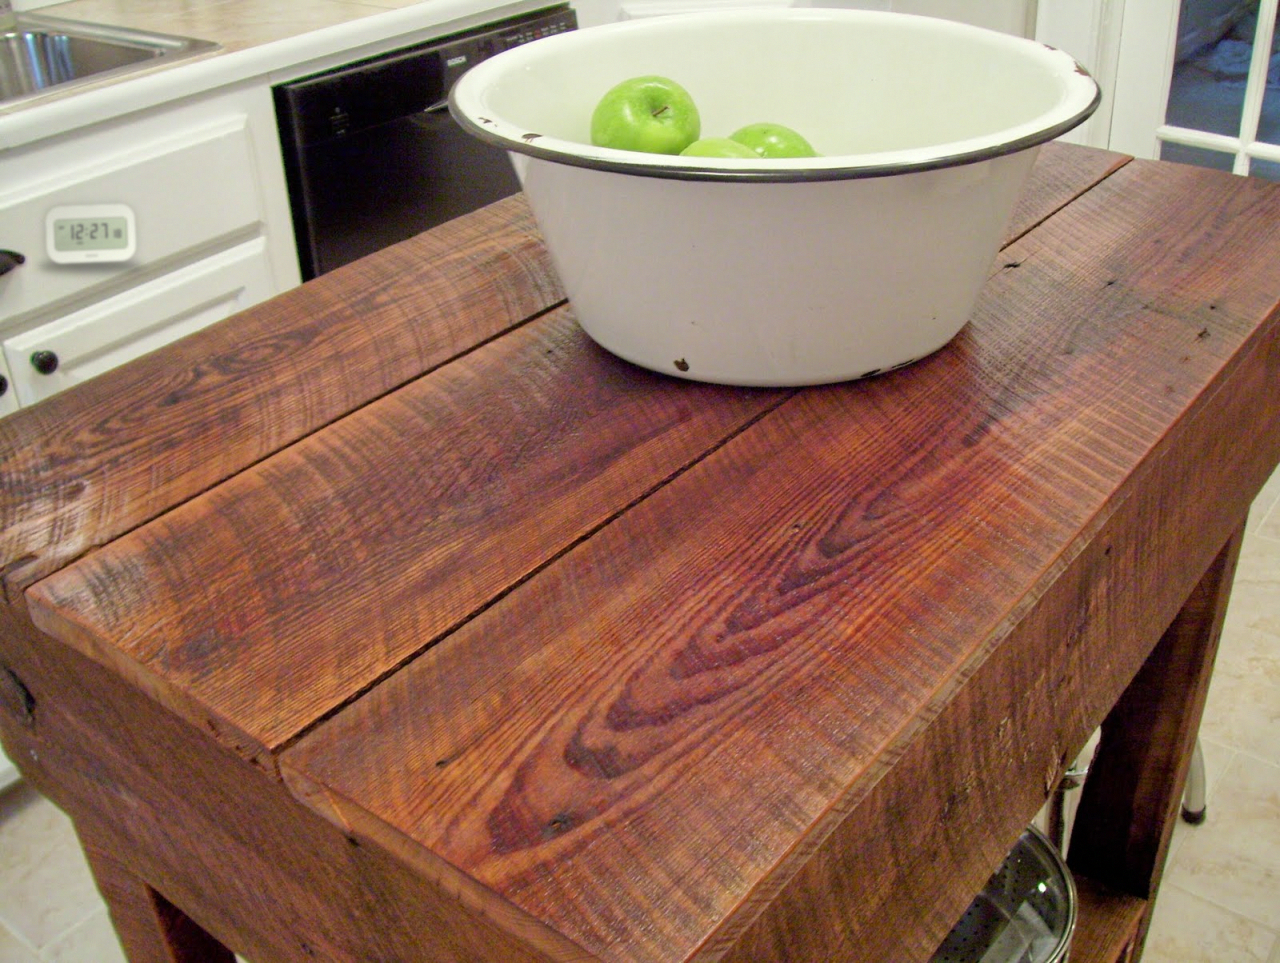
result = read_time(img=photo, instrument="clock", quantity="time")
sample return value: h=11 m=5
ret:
h=12 m=27
